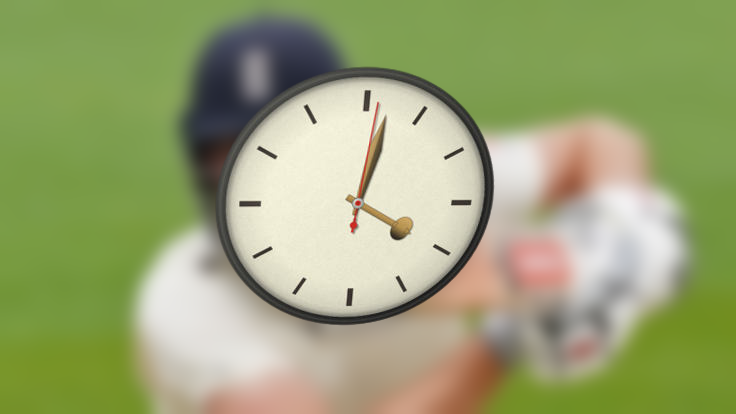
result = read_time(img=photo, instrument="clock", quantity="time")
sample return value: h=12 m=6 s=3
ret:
h=4 m=2 s=1
